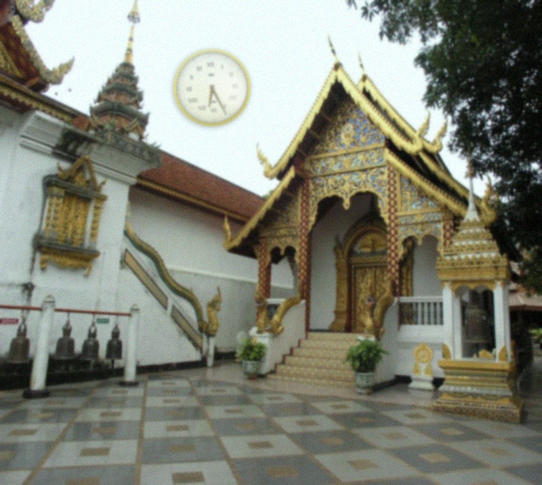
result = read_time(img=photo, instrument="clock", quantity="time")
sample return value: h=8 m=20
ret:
h=6 m=26
